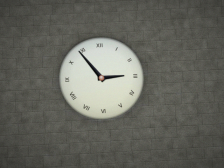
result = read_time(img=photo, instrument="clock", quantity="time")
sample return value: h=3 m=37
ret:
h=2 m=54
